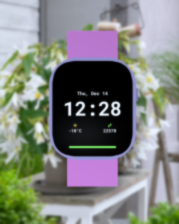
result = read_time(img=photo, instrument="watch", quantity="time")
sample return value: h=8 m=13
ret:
h=12 m=28
